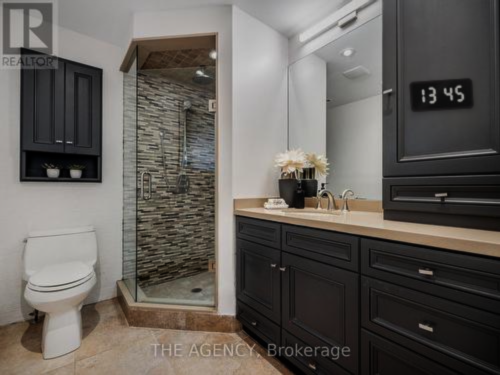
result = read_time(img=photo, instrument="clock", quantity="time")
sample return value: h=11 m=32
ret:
h=13 m=45
